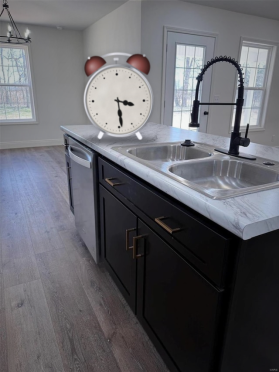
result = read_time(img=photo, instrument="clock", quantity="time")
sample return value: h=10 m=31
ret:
h=3 m=29
